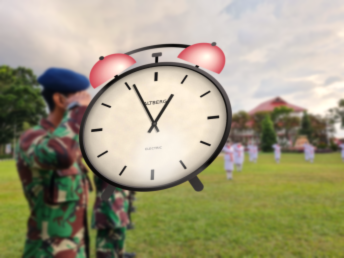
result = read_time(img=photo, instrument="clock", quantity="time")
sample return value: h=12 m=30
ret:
h=12 m=56
